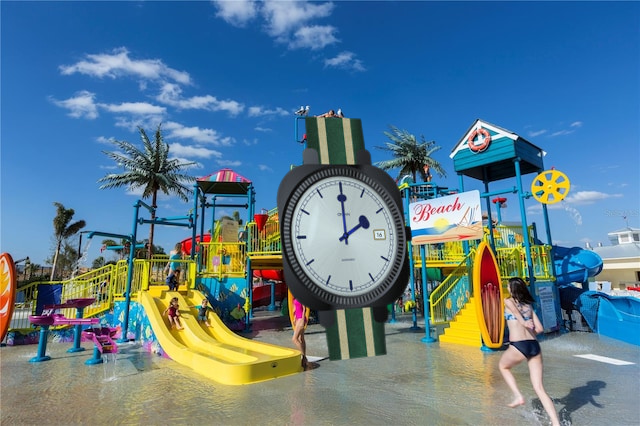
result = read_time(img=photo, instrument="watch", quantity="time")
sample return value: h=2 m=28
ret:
h=2 m=0
